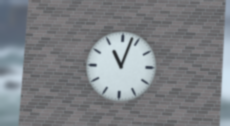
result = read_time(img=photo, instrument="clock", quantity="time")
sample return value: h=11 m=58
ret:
h=11 m=3
